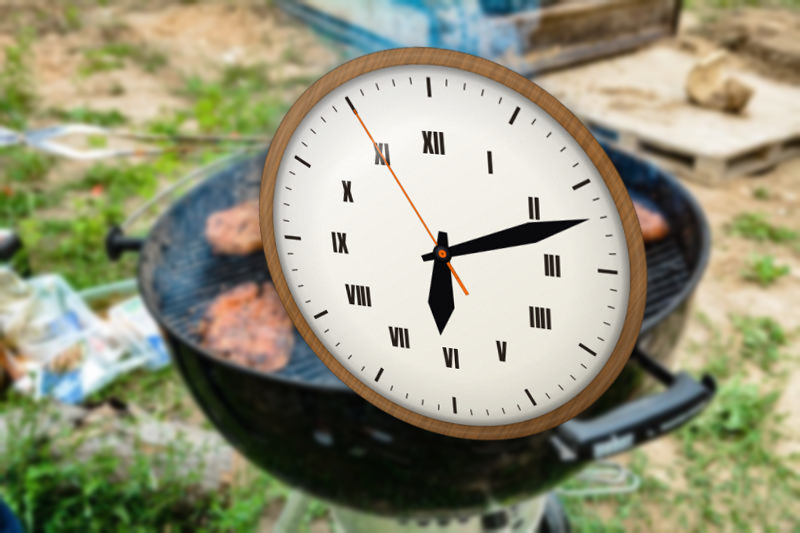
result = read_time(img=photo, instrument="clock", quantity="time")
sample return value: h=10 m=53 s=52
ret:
h=6 m=11 s=55
